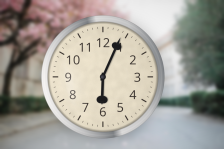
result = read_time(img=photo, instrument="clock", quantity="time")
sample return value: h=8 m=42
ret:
h=6 m=4
